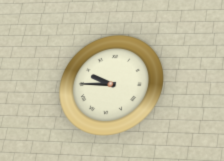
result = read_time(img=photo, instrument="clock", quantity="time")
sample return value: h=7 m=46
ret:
h=9 m=45
